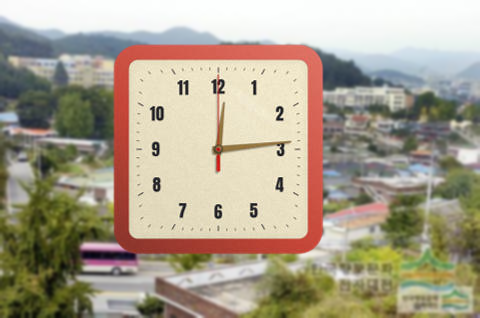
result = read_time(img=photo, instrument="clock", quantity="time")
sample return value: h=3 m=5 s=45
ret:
h=12 m=14 s=0
